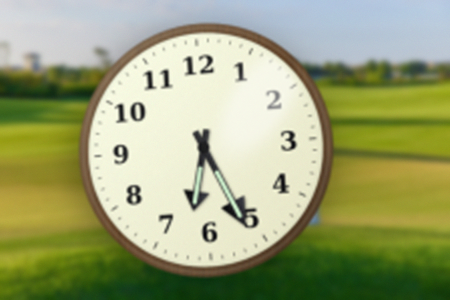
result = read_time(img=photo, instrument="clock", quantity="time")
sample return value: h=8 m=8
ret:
h=6 m=26
